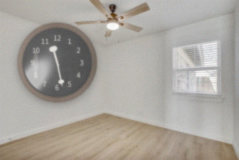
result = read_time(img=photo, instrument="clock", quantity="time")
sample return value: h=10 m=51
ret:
h=11 m=28
